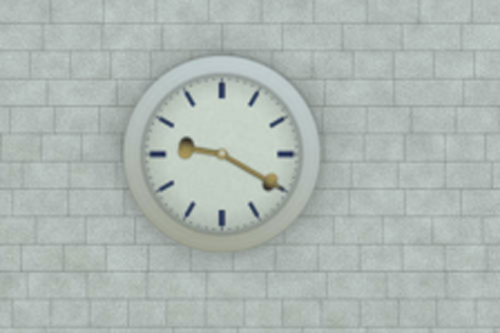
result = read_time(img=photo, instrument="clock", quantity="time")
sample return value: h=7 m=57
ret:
h=9 m=20
